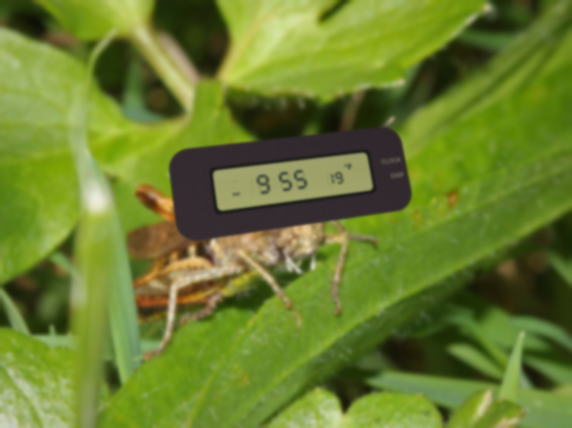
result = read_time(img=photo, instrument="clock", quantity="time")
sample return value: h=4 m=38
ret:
h=9 m=55
